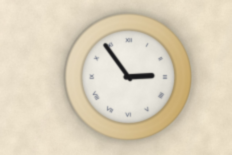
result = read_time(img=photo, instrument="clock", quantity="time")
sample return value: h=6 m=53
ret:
h=2 m=54
